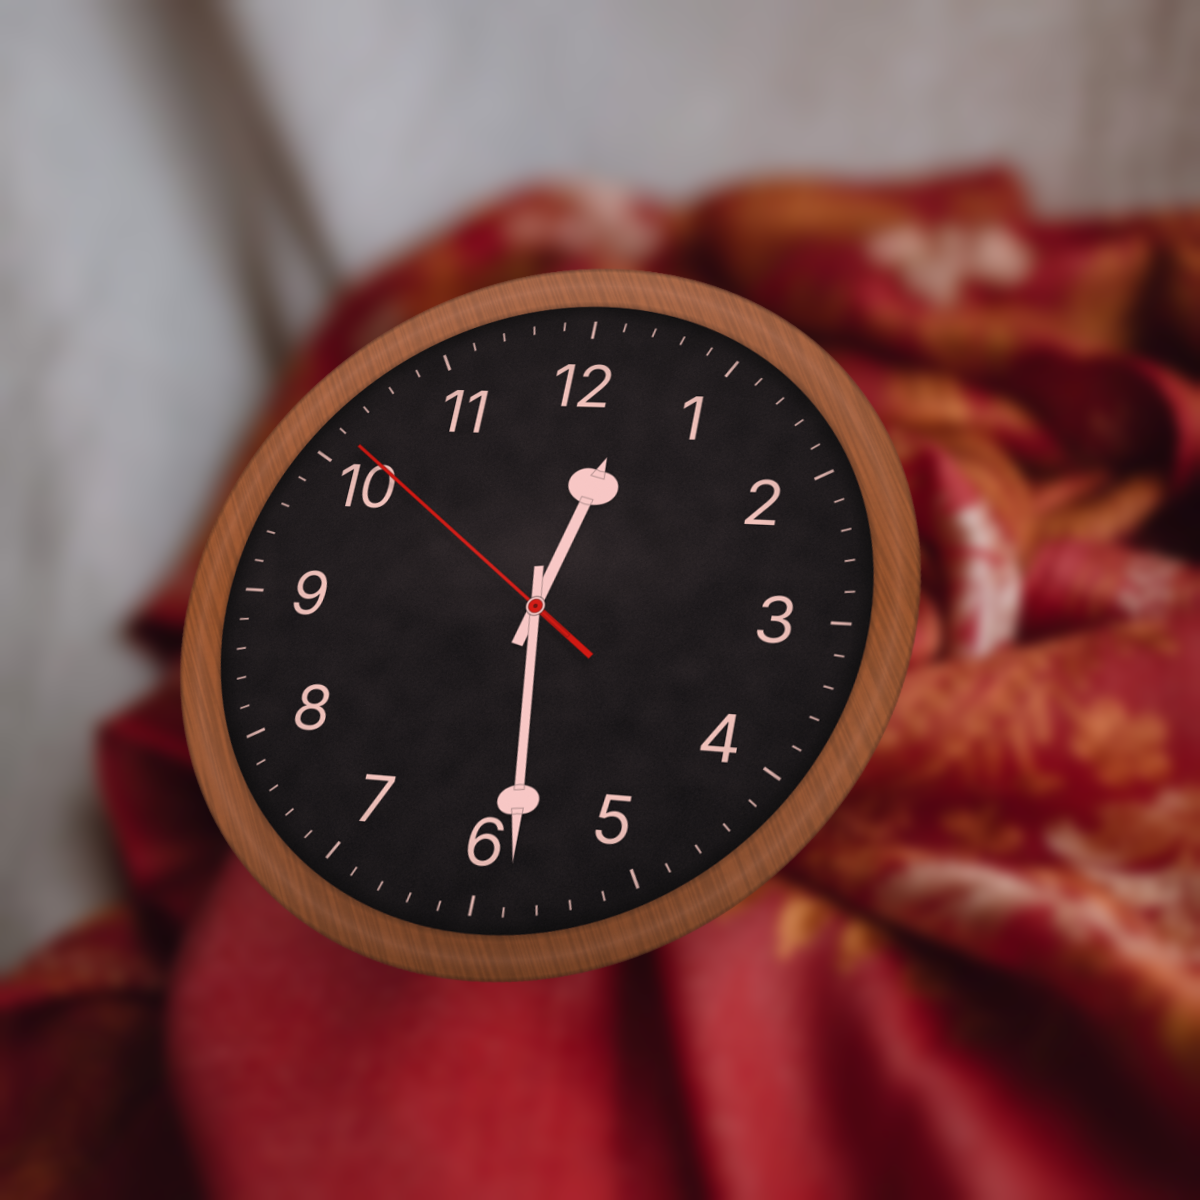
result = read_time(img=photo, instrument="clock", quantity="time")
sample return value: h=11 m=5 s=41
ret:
h=12 m=28 s=51
